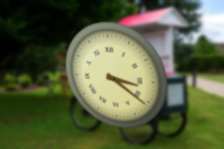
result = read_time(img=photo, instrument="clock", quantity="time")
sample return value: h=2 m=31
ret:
h=3 m=21
